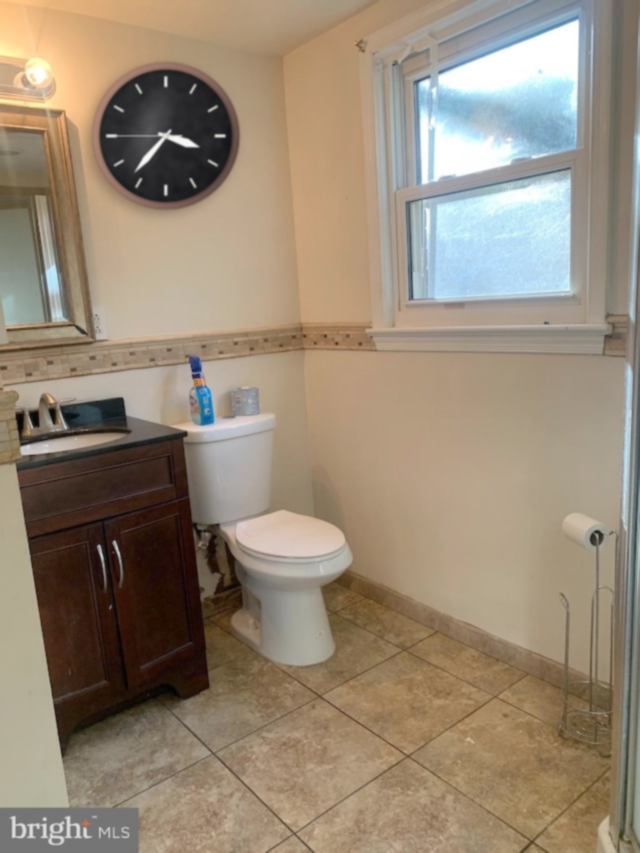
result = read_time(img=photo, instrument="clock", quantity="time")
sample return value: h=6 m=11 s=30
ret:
h=3 m=36 s=45
